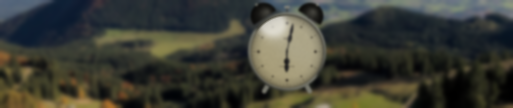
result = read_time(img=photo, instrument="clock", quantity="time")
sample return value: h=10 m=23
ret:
h=6 m=2
